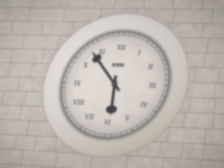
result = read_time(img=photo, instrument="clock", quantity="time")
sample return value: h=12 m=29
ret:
h=5 m=53
